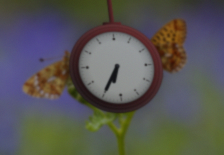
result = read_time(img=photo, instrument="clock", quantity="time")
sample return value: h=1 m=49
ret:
h=6 m=35
